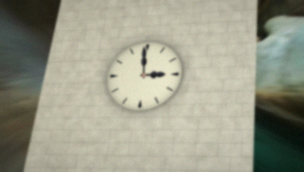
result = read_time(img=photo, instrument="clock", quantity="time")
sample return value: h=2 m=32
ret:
h=2 m=59
